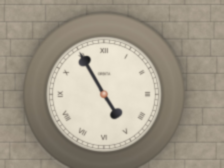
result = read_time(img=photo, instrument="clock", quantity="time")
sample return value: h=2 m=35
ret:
h=4 m=55
